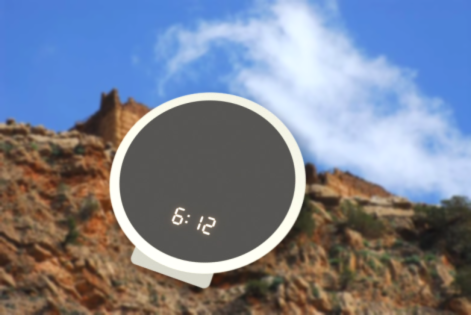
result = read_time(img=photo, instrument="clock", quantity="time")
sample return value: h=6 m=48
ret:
h=6 m=12
